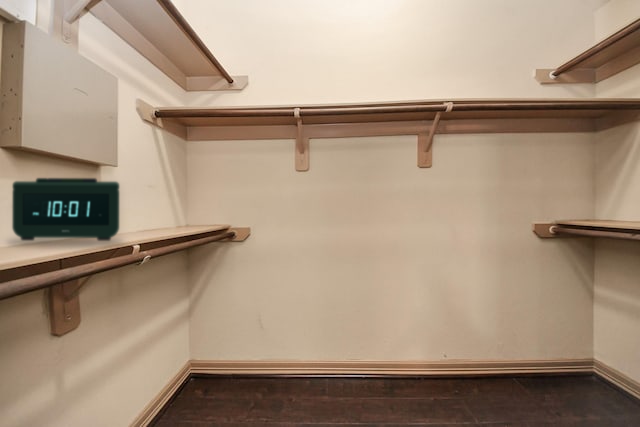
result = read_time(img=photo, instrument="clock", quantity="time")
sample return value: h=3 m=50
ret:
h=10 m=1
